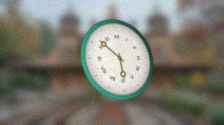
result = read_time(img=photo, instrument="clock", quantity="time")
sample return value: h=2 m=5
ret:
h=5 m=52
